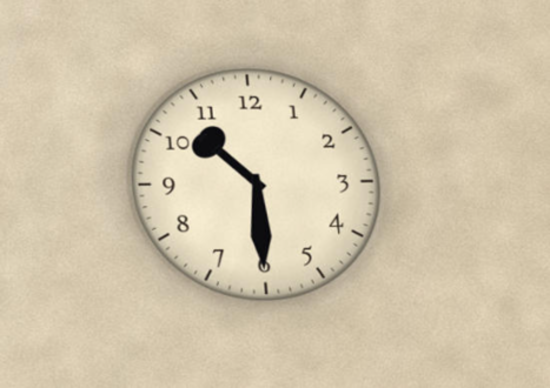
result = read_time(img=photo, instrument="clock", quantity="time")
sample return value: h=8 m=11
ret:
h=10 m=30
